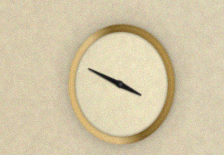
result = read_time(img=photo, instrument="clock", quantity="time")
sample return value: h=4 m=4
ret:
h=3 m=49
